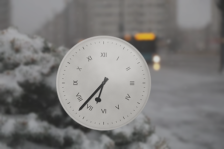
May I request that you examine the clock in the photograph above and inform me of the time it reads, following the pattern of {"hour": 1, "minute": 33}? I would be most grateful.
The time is {"hour": 6, "minute": 37}
